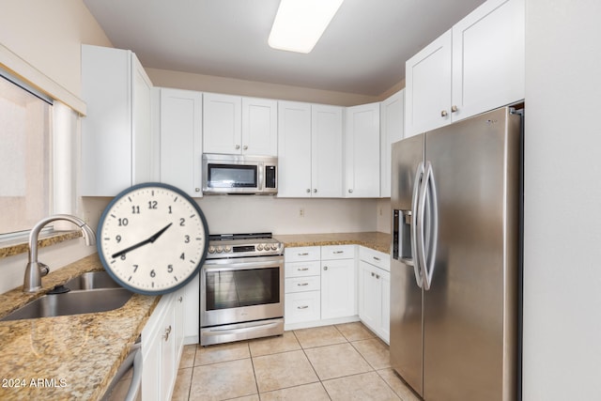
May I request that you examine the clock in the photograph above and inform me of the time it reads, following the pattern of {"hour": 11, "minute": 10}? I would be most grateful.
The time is {"hour": 1, "minute": 41}
